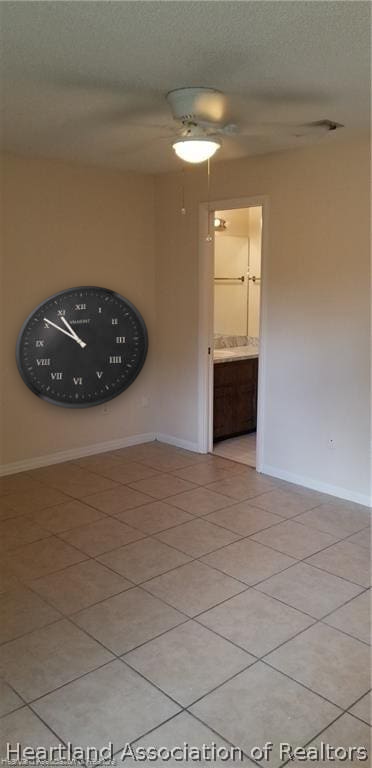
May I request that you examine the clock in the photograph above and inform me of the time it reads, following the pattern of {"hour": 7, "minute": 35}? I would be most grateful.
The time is {"hour": 10, "minute": 51}
